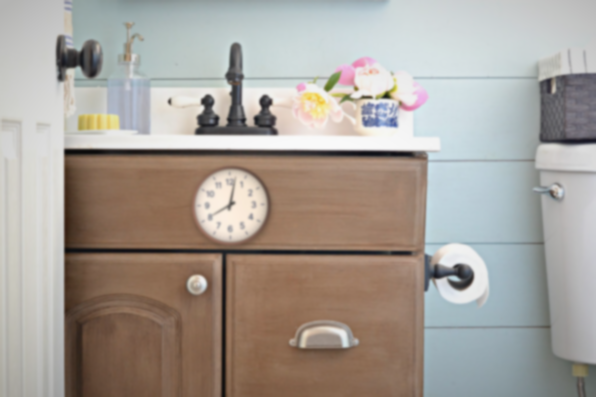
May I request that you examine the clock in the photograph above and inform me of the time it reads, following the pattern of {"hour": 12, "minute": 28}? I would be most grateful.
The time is {"hour": 8, "minute": 2}
